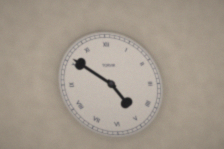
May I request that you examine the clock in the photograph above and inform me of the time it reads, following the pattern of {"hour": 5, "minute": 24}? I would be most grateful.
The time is {"hour": 4, "minute": 51}
